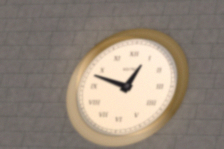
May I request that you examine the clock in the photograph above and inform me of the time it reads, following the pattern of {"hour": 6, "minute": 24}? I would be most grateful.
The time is {"hour": 12, "minute": 48}
